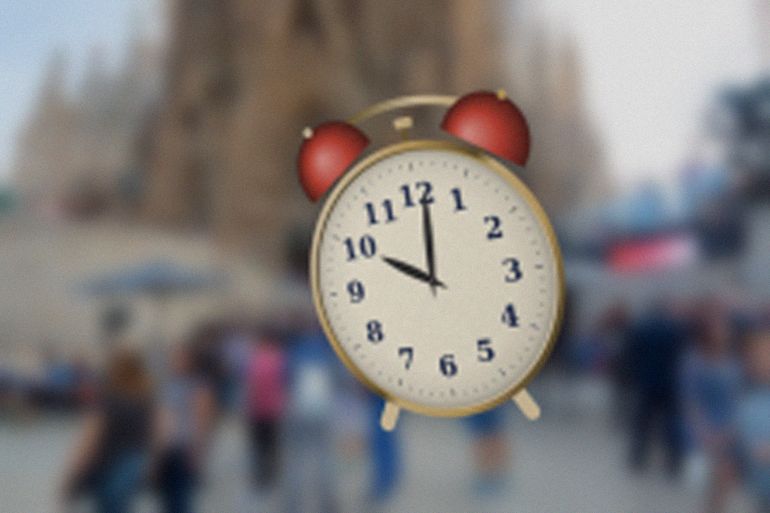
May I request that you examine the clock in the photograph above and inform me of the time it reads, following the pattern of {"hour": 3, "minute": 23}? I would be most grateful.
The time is {"hour": 10, "minute": 1}
